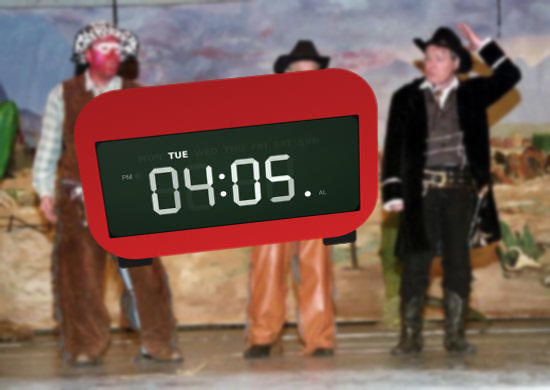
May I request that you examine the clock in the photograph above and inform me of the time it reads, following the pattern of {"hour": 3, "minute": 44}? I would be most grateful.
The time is {"hour": 4, "minute": 5}
